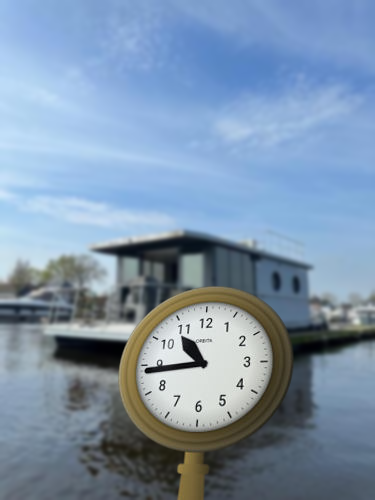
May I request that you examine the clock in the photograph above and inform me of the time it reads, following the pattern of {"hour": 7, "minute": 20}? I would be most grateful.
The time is {"hour": 10, "minute": 44}
